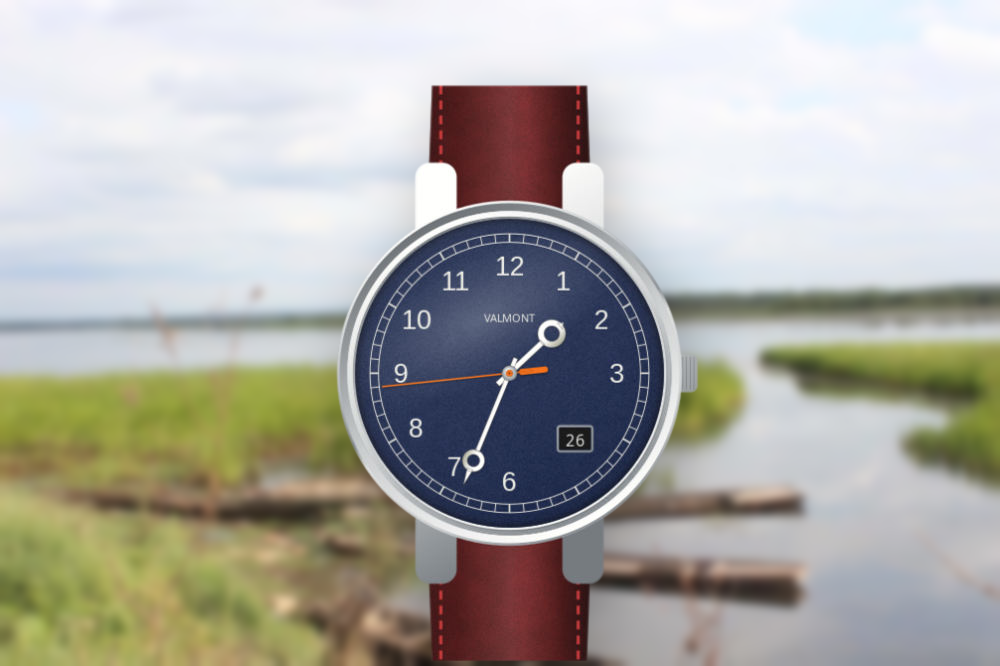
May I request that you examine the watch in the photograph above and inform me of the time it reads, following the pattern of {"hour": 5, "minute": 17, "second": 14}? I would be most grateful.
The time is {"hour": 1, "minute": 33, "second": 44}
